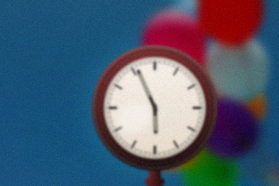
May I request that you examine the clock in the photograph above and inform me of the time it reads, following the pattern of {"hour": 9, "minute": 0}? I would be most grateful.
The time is {"hour": 5, "minute": 56}
